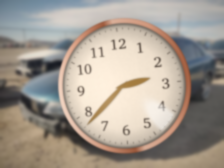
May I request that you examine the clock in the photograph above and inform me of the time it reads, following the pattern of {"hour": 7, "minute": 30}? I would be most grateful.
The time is {"hour": 2, "minute": 38}
